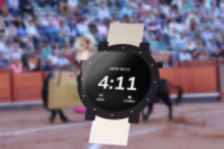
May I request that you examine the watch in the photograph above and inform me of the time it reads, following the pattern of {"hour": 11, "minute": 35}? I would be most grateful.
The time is {"hour": 4, "minute": 11}
